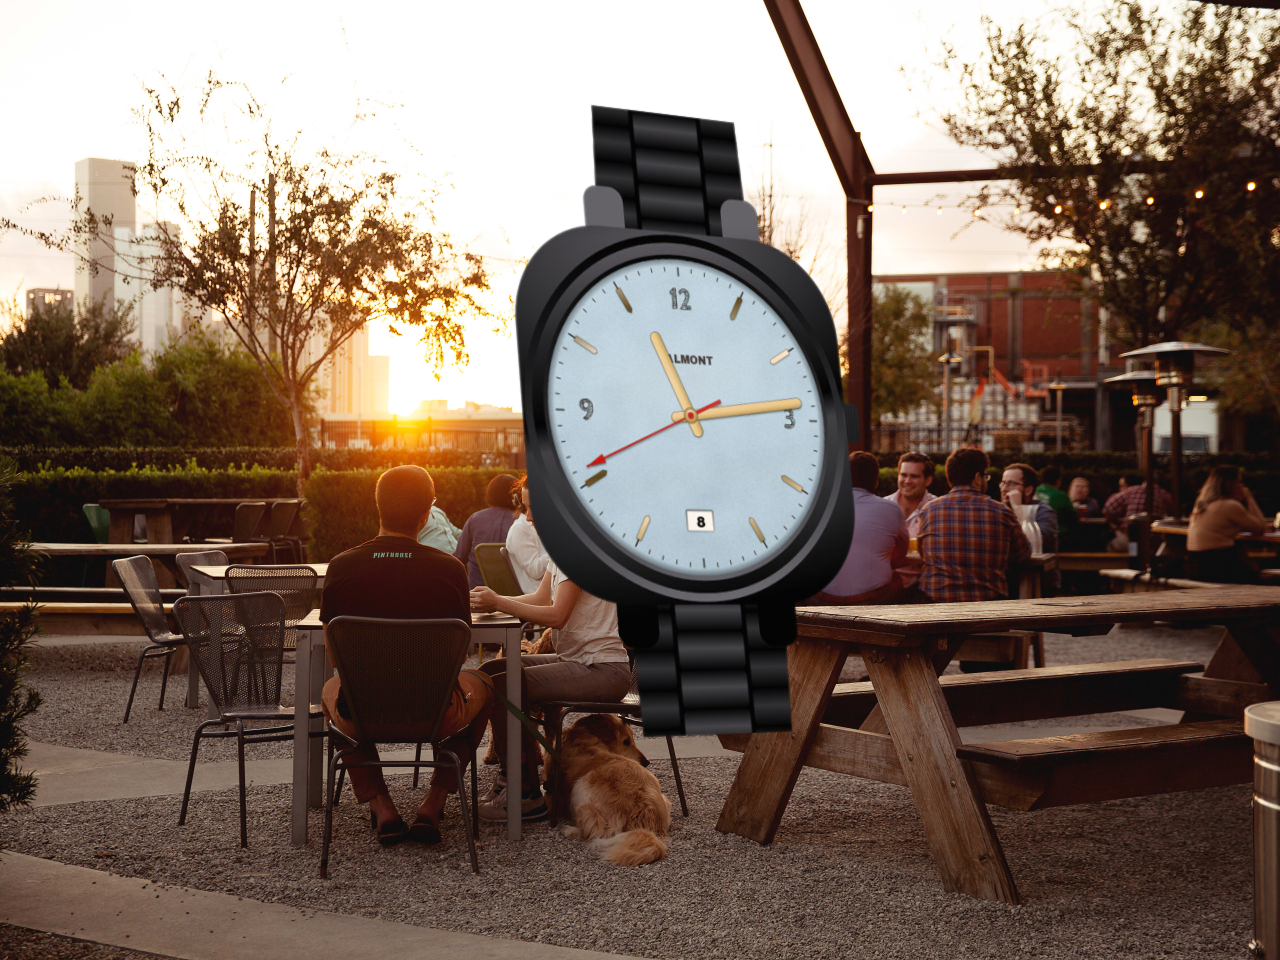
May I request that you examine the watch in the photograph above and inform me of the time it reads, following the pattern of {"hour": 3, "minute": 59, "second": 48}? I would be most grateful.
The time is {"hour": 11, "minute": 13, "second": 41}
